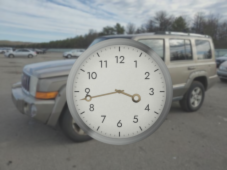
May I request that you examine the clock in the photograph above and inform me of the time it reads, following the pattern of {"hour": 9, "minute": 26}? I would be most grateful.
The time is {"hour": 3, "minute": 43}
